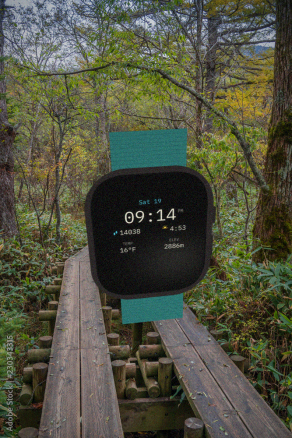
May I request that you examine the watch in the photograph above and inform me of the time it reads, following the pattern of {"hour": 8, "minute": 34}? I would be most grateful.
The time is {"hour": 9, "minute": 14}
